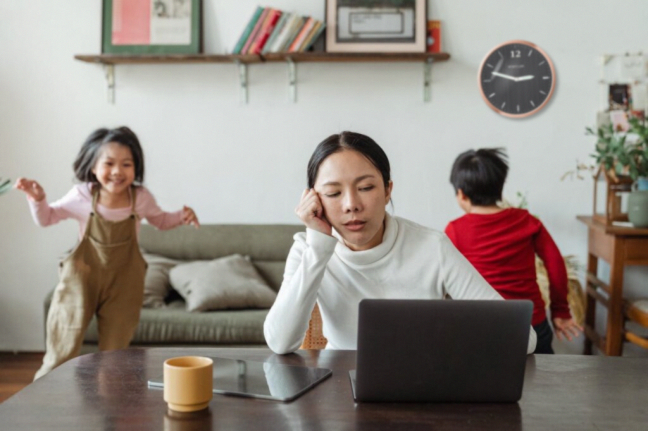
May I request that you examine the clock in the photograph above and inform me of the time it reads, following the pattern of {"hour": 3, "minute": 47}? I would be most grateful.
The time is {"hour": 2, "minute": 48}
